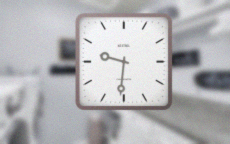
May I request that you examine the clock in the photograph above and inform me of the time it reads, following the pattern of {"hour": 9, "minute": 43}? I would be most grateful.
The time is {"hour": 9, "minute": 31}
